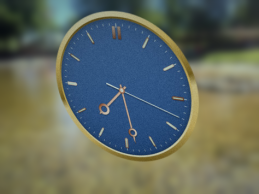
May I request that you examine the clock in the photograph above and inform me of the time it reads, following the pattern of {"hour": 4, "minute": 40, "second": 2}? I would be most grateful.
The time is {"hour": 7, "minute": 28, "second": 18}
